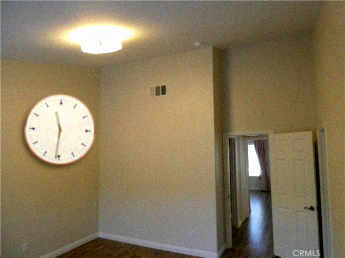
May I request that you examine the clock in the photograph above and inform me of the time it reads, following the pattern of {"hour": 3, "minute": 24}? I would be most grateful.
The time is {"hour": 11, "minute": 31}
